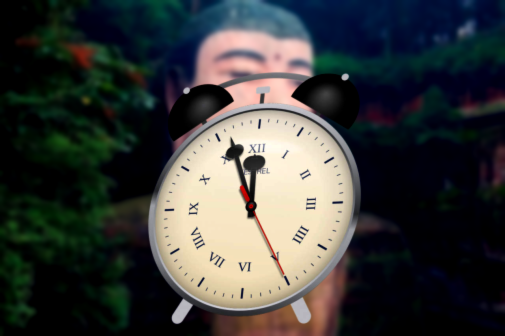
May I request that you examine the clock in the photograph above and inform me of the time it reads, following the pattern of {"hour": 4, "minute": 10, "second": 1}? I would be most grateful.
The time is {"hour": 11, "minute": 56, "second": 25}
